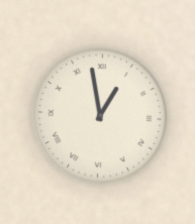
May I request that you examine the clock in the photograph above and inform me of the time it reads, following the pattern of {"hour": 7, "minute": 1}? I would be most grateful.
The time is {"hour": 12, "minute": 58}
